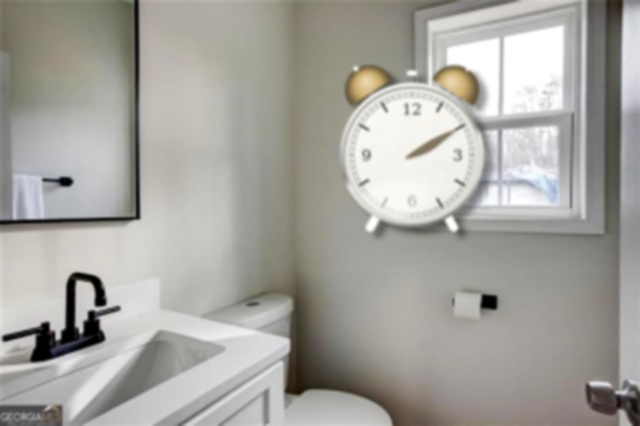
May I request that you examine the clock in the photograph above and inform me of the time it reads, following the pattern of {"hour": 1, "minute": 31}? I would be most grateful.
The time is {"hour": 2, "minute": 10}
